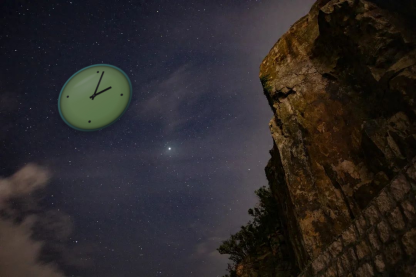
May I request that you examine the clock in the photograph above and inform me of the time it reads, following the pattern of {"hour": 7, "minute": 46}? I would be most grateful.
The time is {"hour": 2, "minute": 2}
